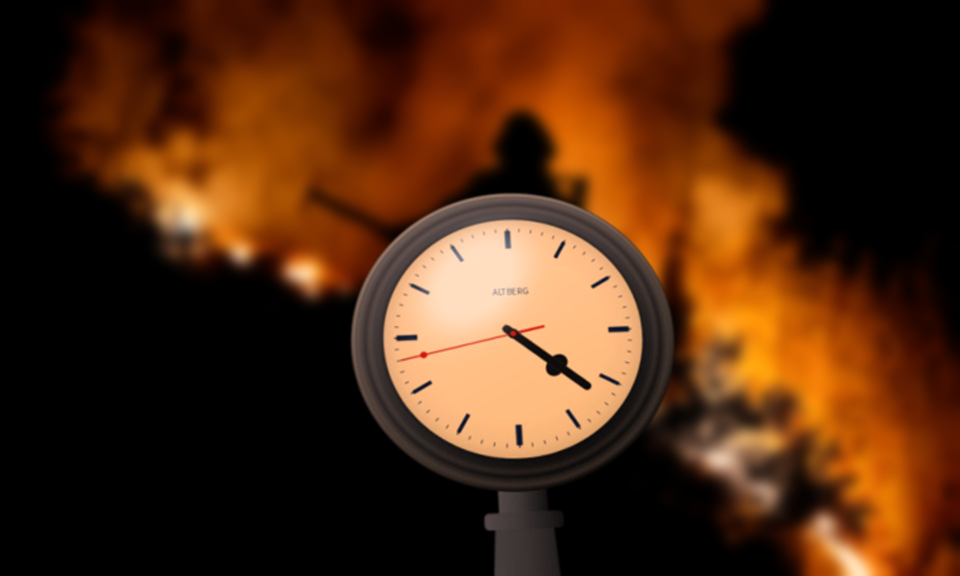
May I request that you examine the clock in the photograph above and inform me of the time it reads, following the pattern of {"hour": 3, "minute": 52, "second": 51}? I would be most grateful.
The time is {"hour": 4, "minute": 21, "second": 43}
